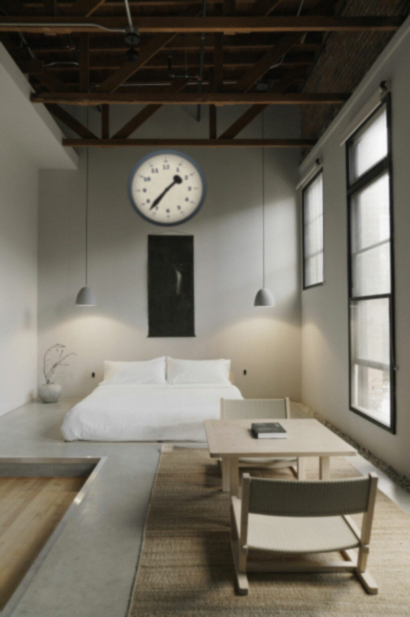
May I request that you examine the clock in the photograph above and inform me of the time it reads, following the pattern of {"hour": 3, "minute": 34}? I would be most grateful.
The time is {"hour": 1, "minute": 37}
